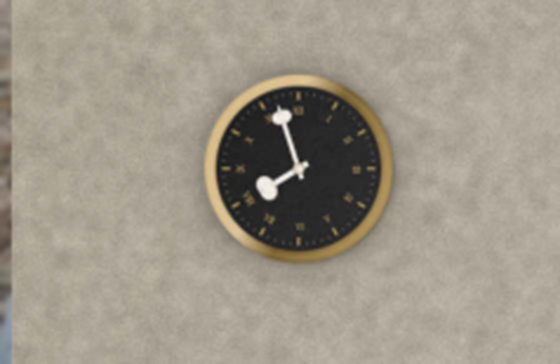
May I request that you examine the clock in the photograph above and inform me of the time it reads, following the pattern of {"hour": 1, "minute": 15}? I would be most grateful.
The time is {"hour": 7, "minute": 57}
